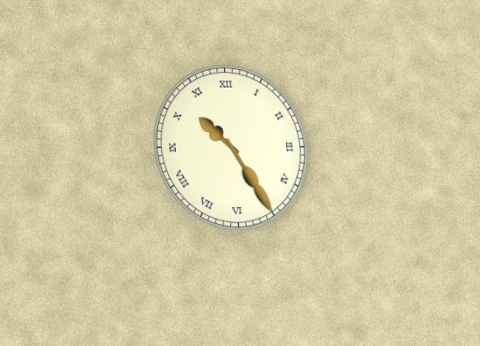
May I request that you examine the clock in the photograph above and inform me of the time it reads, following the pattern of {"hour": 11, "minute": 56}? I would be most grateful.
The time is {"hour": 10, "minute": 25}
